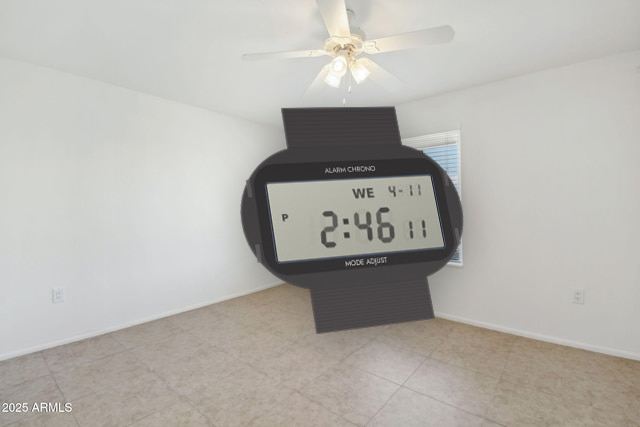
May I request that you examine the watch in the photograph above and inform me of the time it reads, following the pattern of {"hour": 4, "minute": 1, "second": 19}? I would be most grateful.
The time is {"hour": 2, "minute": 46, "second": 11}
